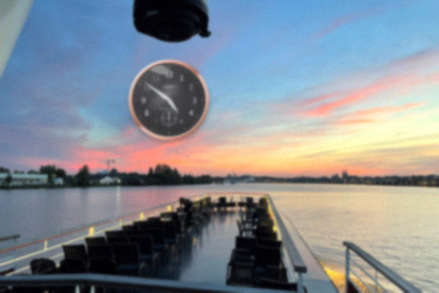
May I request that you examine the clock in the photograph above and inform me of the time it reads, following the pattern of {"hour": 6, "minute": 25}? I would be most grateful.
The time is {"hour": 4, "minute": 51}
